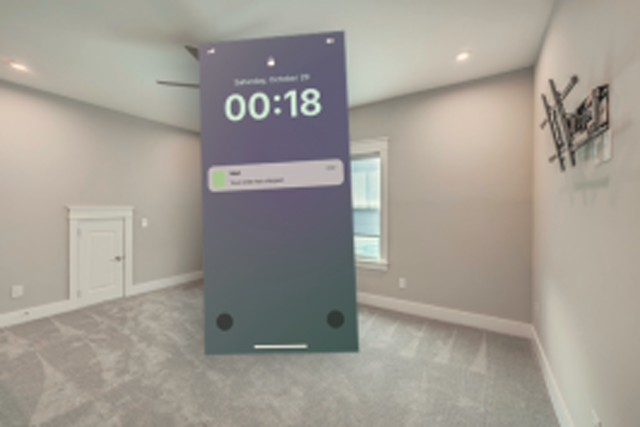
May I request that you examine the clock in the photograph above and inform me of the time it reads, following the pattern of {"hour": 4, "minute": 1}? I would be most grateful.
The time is {"hour": 0, "minute": 18}
